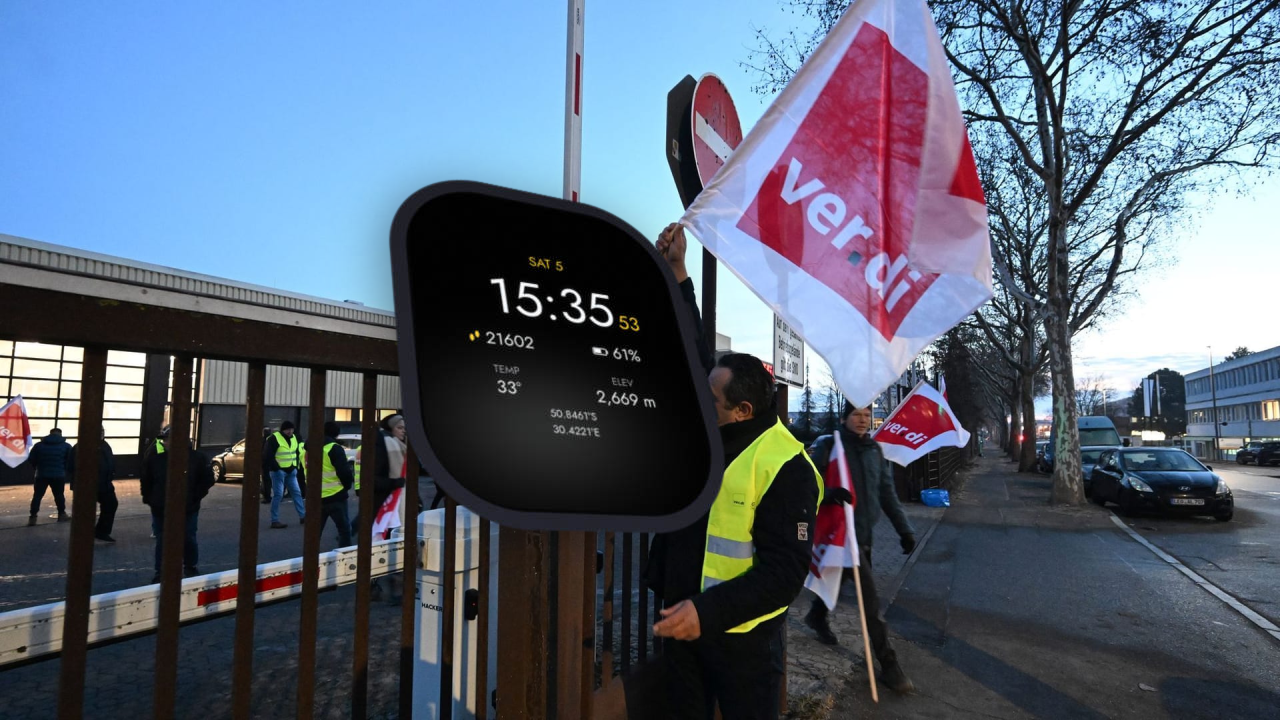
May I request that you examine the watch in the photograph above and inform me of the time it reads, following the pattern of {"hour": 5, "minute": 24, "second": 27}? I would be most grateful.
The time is {"hour": 15, "minute": 35, "second": 53}
